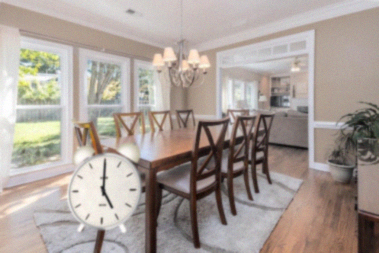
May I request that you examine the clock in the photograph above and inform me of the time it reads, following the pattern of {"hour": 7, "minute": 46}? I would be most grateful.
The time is {"hour": 5, "minute": 0}
